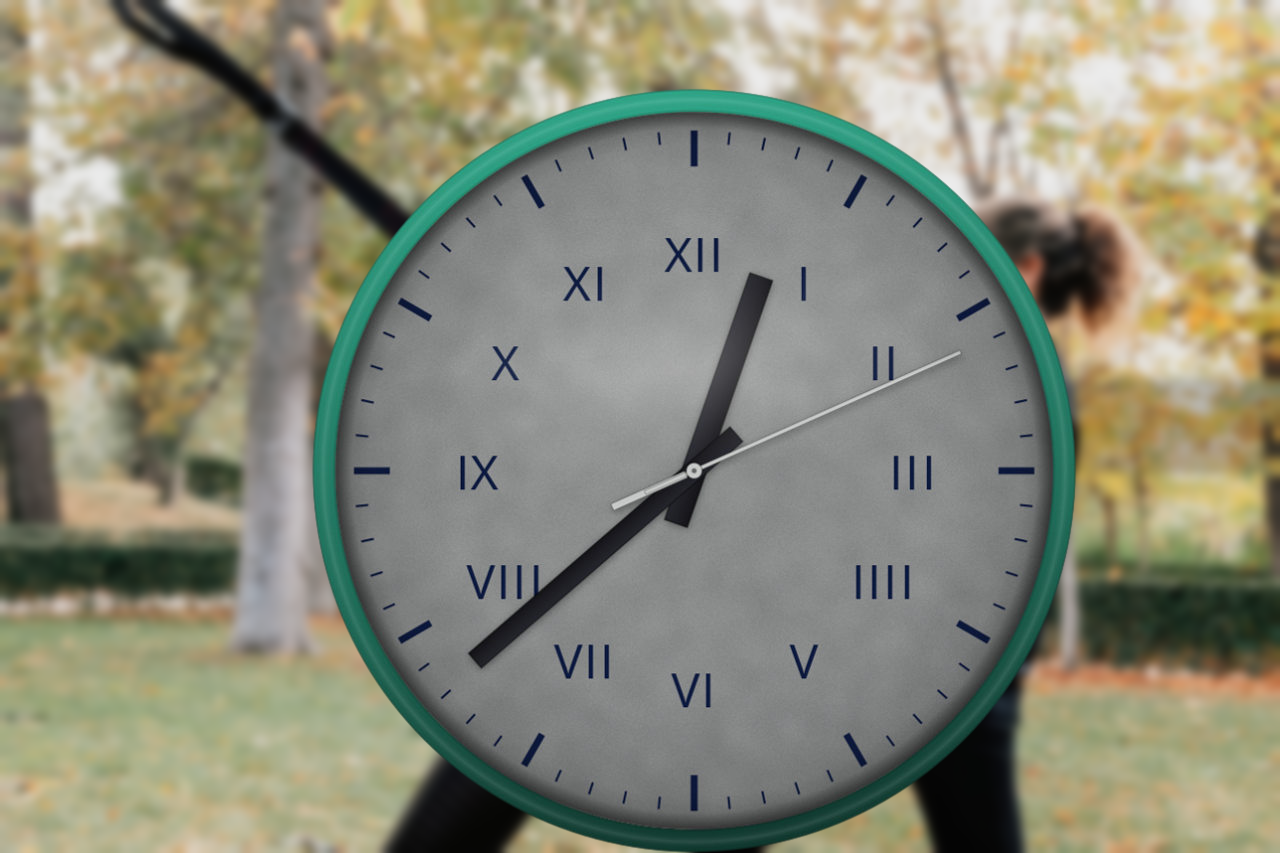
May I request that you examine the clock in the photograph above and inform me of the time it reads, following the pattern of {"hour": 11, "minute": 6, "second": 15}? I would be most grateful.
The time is {"hour": 12, "minute": 38, "second": 11}
